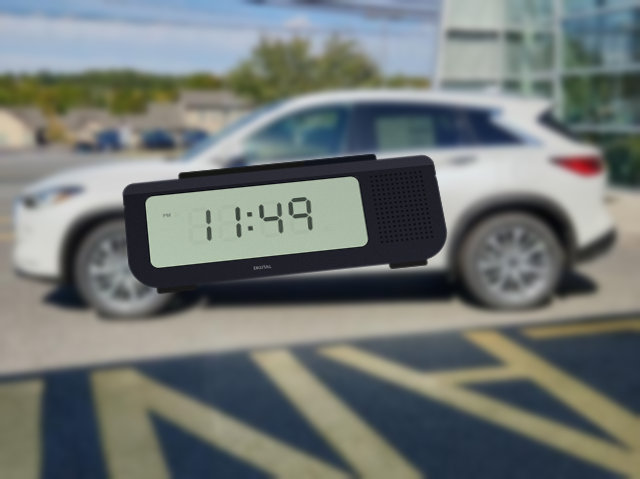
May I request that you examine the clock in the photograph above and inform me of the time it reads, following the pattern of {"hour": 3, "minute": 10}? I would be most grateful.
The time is {"hour": 11, "minute": 49}
